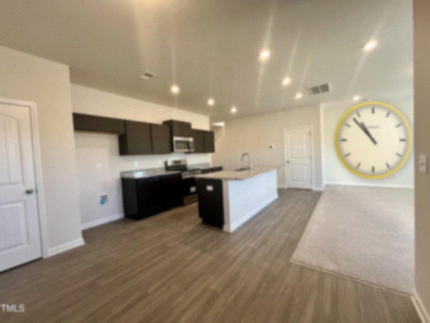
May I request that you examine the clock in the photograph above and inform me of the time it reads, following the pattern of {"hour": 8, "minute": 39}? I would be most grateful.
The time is {"hour": 10, "minute": 53}
